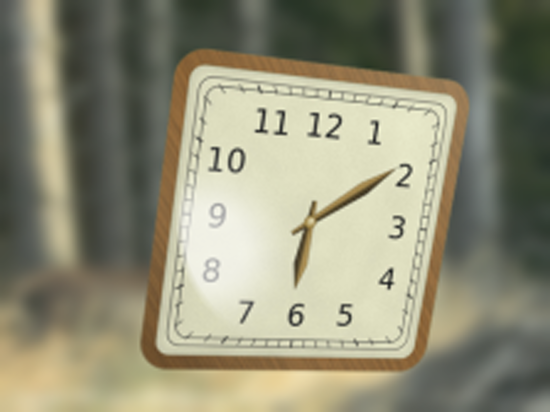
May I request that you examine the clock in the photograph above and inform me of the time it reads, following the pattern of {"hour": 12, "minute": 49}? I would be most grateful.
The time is {"hour": 6, "minute": 9}
